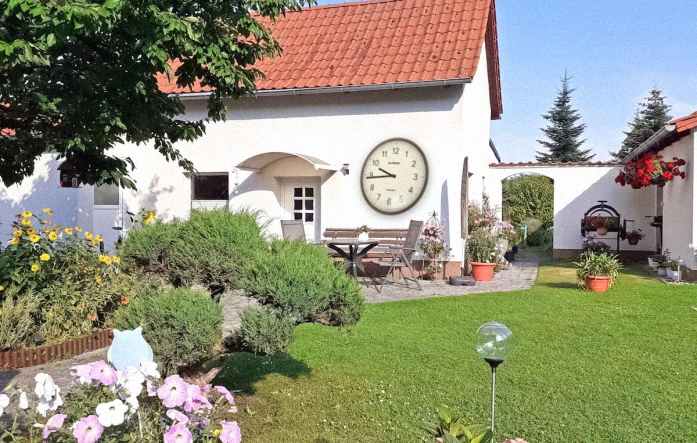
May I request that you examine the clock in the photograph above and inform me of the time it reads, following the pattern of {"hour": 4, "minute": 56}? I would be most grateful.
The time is {"hour": 9, "minute": 44}
